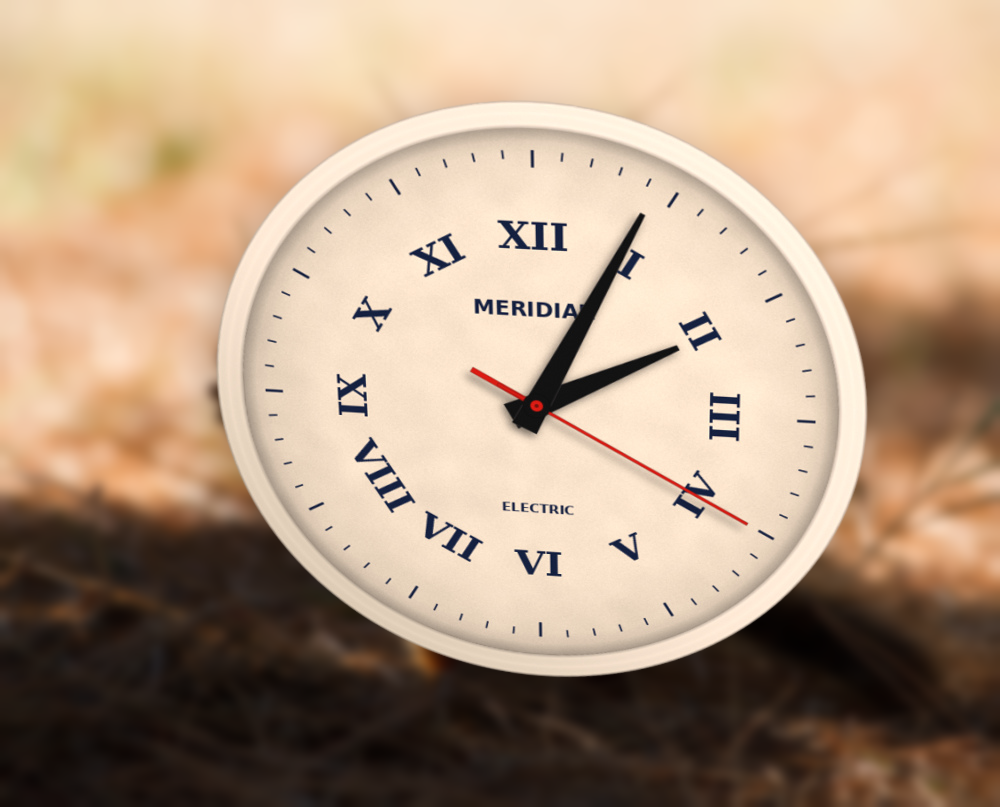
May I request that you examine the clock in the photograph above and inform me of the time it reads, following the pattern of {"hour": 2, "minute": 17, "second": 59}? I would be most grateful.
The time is {"hour": 2, "minute": 4, "second": 20}
